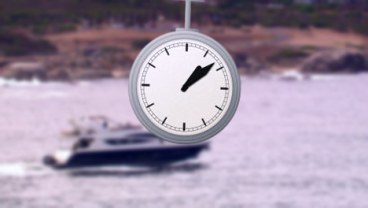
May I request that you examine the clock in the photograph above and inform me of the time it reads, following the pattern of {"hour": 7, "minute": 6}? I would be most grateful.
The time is {"hour": 1, "minute": 8}
